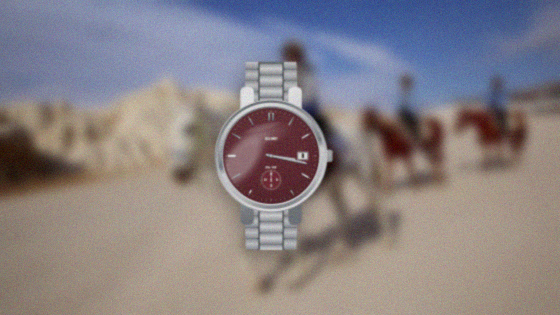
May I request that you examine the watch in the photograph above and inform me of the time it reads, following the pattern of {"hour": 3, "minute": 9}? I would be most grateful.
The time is {"hour": 3, "minute": 17}
